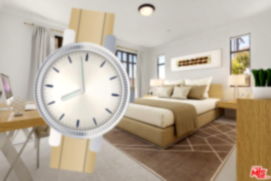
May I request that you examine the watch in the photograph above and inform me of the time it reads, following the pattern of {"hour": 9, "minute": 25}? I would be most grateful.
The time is {"hour": 7, "minute": 58}
